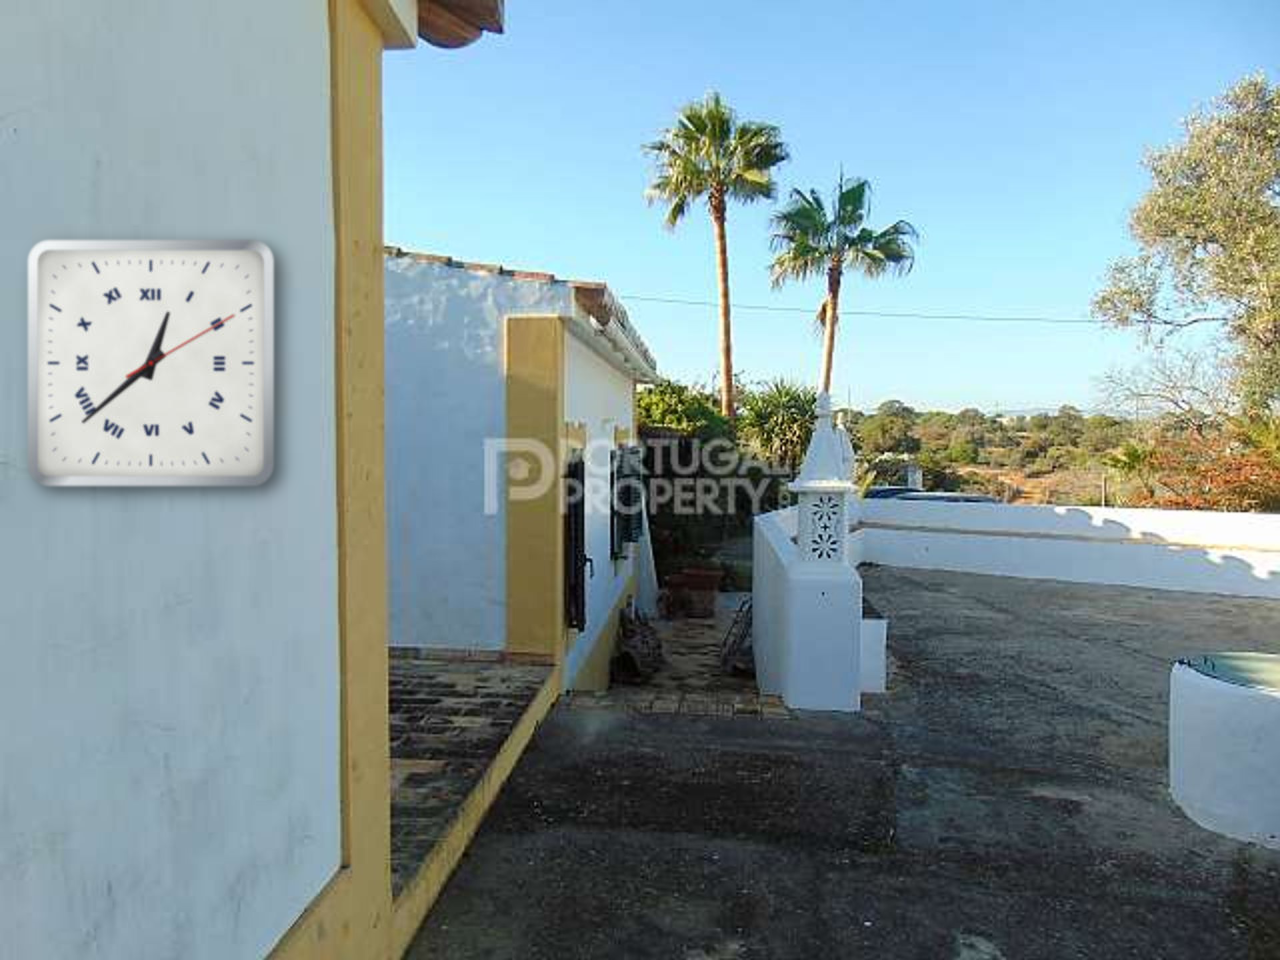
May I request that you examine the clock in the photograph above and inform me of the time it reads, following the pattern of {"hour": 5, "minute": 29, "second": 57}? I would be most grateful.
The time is {"hour": 12, "minute": 38, "second": 10}
